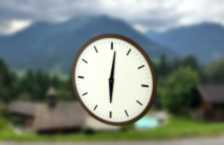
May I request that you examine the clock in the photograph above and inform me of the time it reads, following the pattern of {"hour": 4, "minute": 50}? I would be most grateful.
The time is {"hour": 6, "minute": 1}
